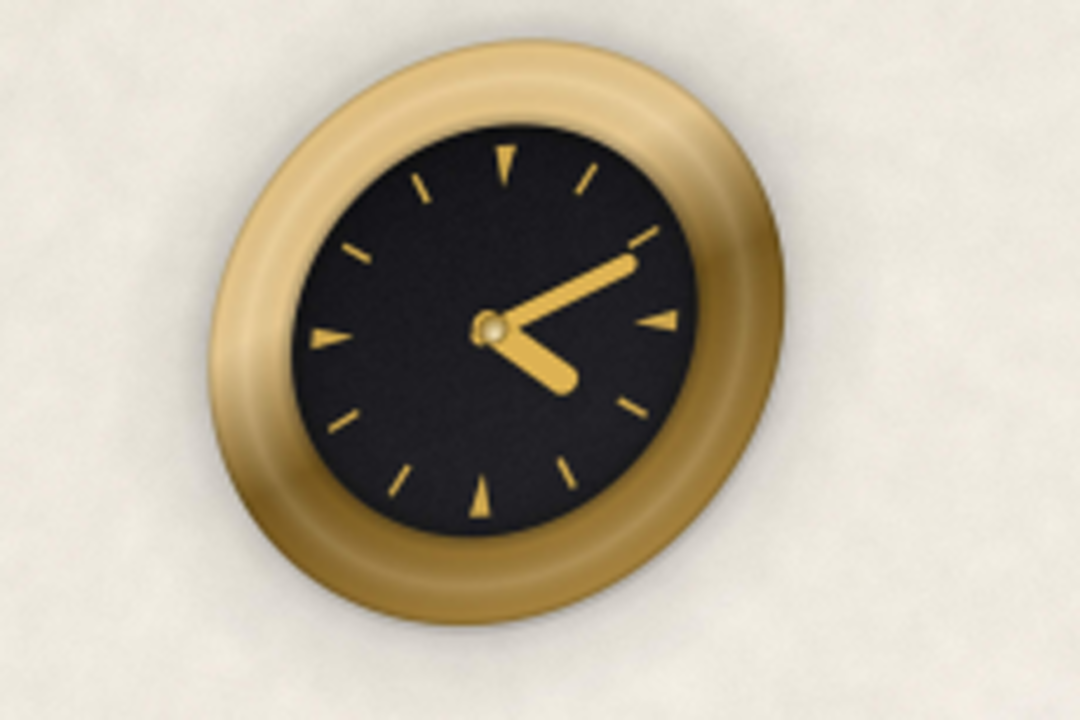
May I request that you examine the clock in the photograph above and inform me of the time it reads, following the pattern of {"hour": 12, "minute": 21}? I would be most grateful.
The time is {"hour": 4, "minute": 11}
